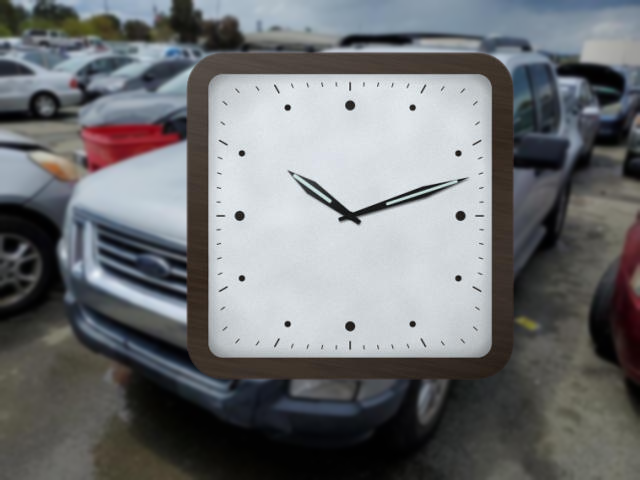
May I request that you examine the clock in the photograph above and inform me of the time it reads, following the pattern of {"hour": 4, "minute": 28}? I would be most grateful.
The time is {"hour": 10, "minute": 12}
